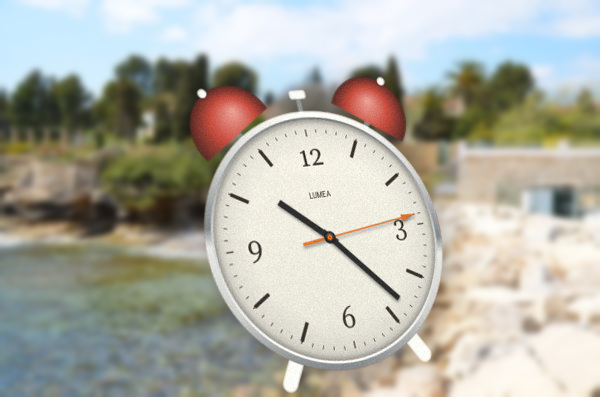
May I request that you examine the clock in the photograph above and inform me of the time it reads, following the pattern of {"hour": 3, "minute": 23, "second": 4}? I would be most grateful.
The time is {"hour": 10, "minute": 23, "second": 14}
